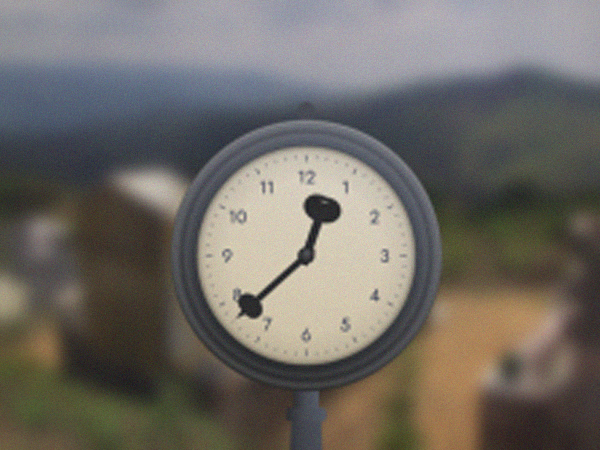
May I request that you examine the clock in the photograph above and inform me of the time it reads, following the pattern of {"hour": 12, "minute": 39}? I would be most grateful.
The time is {"hour": 12, "minute": 38}
